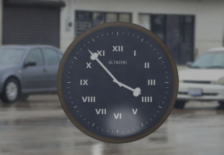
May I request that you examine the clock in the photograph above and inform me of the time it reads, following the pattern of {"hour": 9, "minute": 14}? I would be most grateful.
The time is {"hour": 3, "minute": 53}
